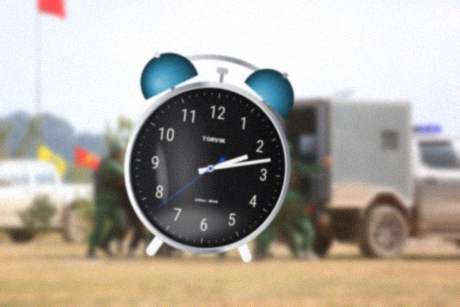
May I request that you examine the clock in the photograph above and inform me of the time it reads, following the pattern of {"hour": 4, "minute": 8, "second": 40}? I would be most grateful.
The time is {"hour": 2, "minute": 12, "second": 38}
